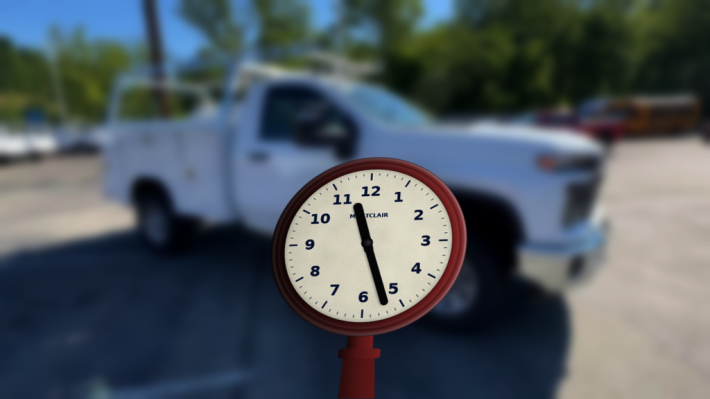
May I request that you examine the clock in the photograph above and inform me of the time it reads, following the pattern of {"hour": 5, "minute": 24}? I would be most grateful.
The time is {"hour": 11, "minute": 27}
